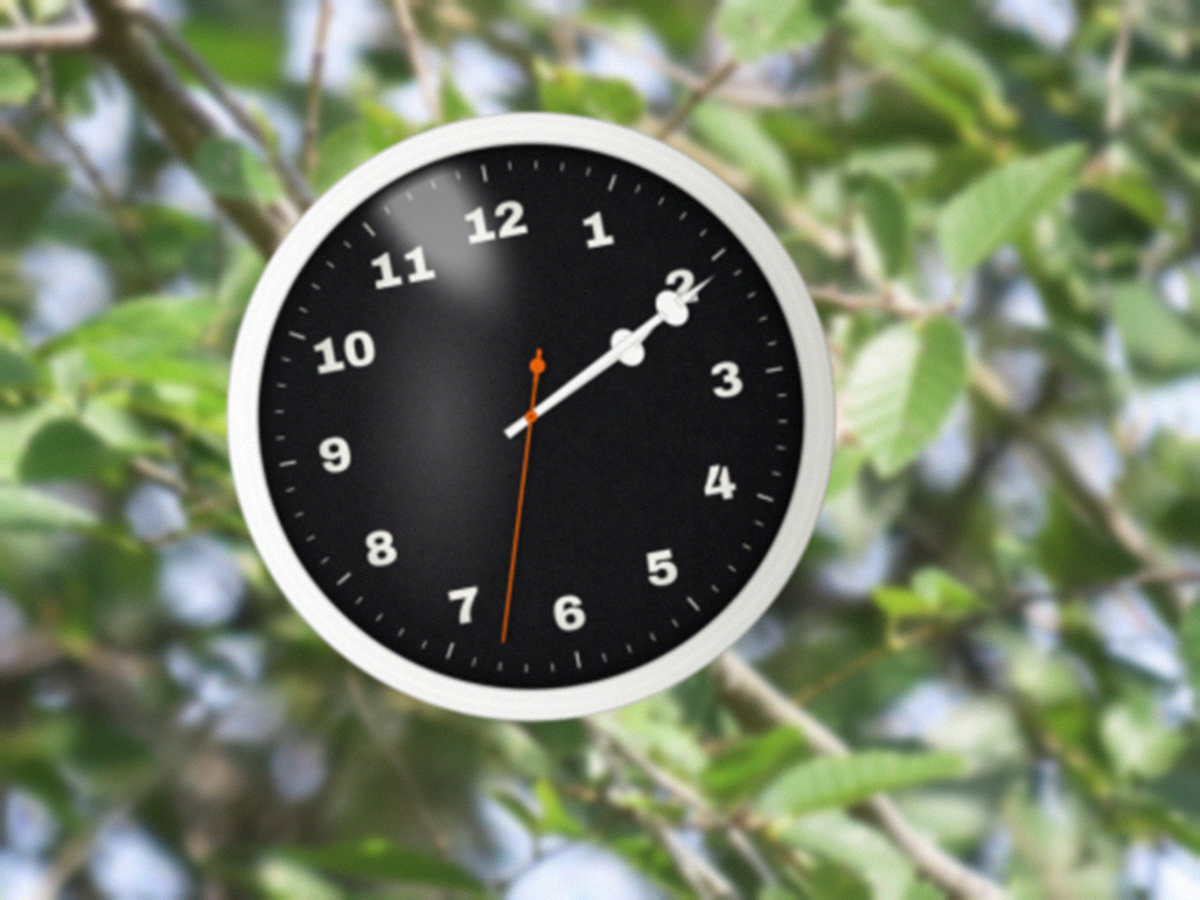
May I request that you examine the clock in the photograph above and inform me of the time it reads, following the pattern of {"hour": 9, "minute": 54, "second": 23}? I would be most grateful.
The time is {"hour": 2, "minute": 10, "second": 33}
